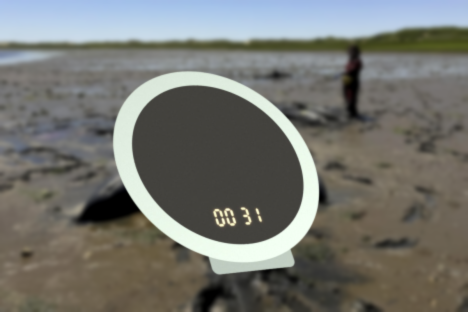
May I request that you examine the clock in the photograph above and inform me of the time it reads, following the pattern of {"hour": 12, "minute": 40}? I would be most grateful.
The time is {"hour": 0, "minute": 31}
